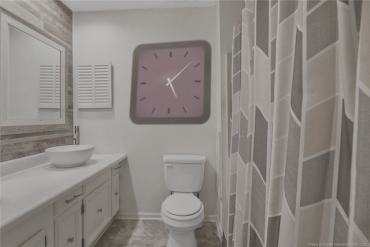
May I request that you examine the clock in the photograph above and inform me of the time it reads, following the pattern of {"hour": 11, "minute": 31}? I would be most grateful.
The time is {"hour": 5, "minute": 8}
